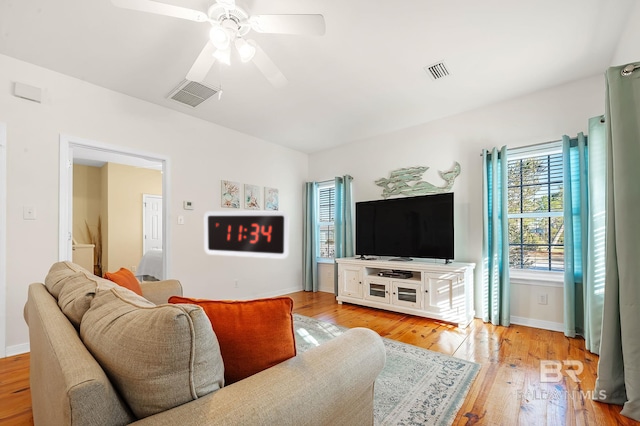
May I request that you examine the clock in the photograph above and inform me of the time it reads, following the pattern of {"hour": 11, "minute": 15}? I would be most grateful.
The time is {"hour": 11, "minute": 34}
